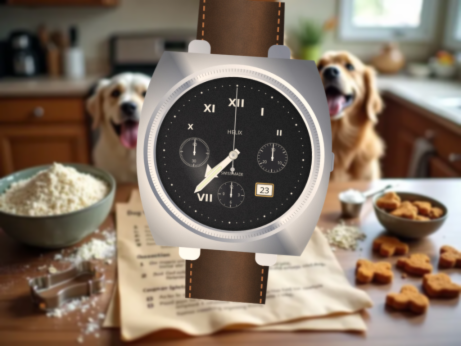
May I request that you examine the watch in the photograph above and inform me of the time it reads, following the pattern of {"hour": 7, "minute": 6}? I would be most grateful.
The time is {"hour": 7, "minute": 37}
